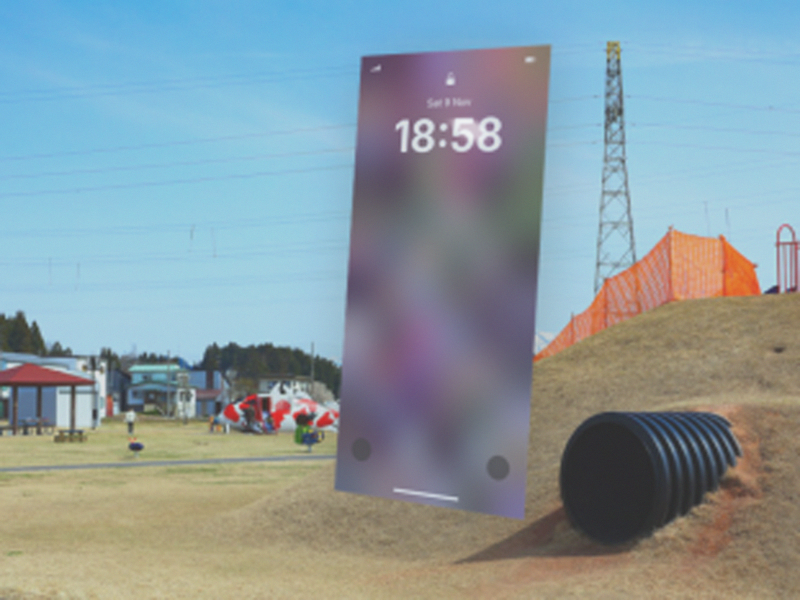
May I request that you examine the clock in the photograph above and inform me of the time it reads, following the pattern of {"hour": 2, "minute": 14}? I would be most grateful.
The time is {"hour": 18, "minute": 58}
